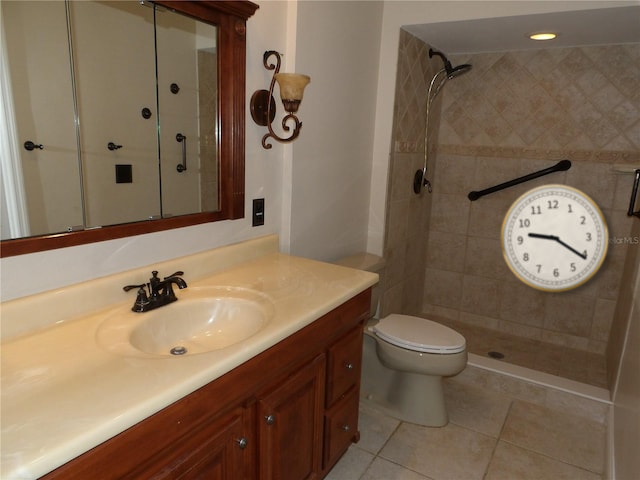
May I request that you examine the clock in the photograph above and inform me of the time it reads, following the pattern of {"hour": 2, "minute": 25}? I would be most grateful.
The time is {"hour": 9, "minute": 21}
